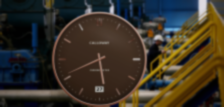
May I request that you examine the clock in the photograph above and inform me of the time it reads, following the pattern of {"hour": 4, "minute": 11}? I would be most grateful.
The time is {"hour": 5, "minute": 41}
